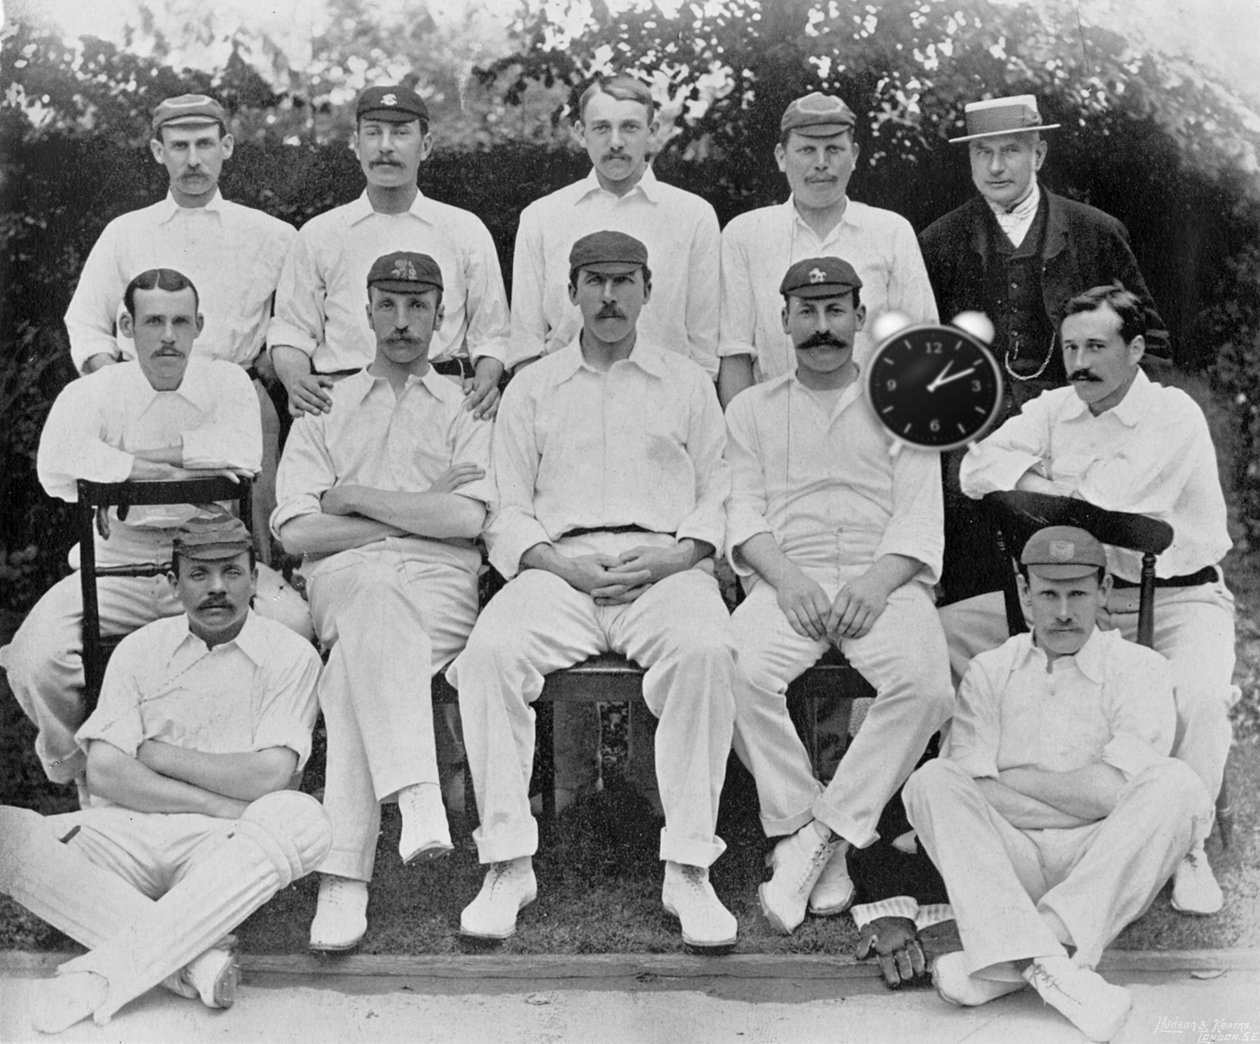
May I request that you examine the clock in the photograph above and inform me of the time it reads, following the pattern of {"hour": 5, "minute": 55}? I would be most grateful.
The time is {"hour": 1, "minute": 11}
